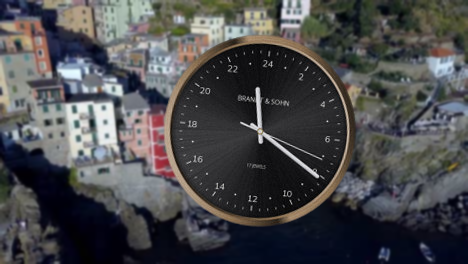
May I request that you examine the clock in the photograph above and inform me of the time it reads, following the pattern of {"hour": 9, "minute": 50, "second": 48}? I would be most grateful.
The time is {"hour": 23, "minute": 20, "second": 18}
